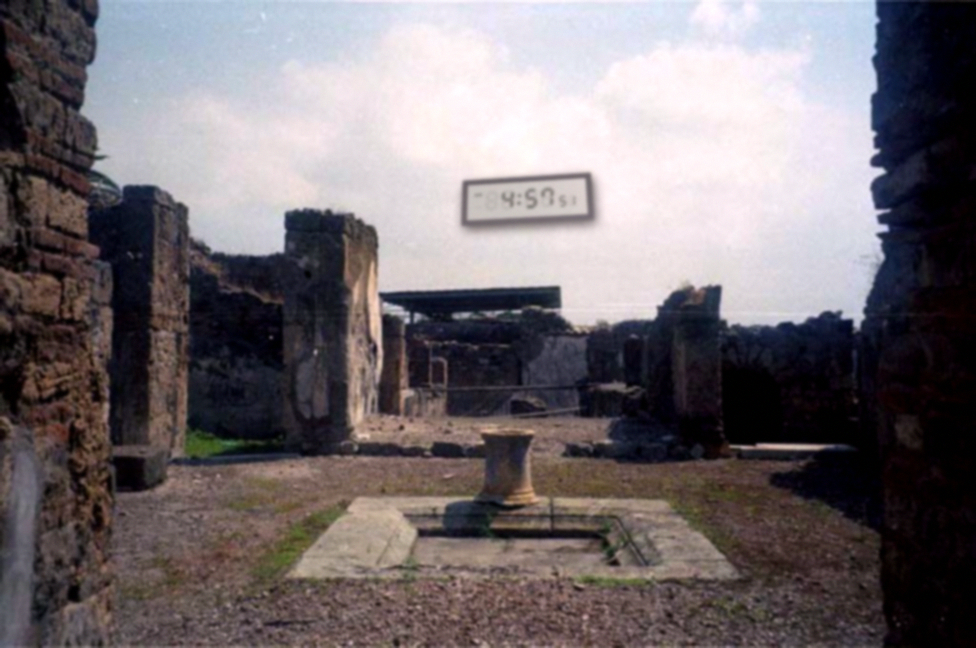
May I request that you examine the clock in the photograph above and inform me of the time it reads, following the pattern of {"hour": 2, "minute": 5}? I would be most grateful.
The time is {"hour": 4, "minute": 57}
